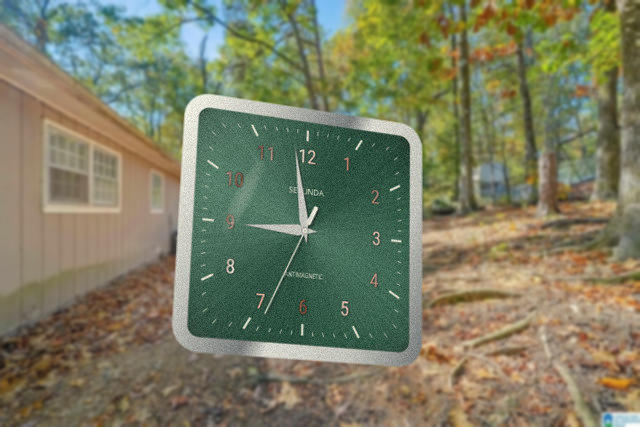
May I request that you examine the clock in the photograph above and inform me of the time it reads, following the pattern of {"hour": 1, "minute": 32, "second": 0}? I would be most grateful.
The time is {"hour": 8, "minute": 58, "second": 34}
